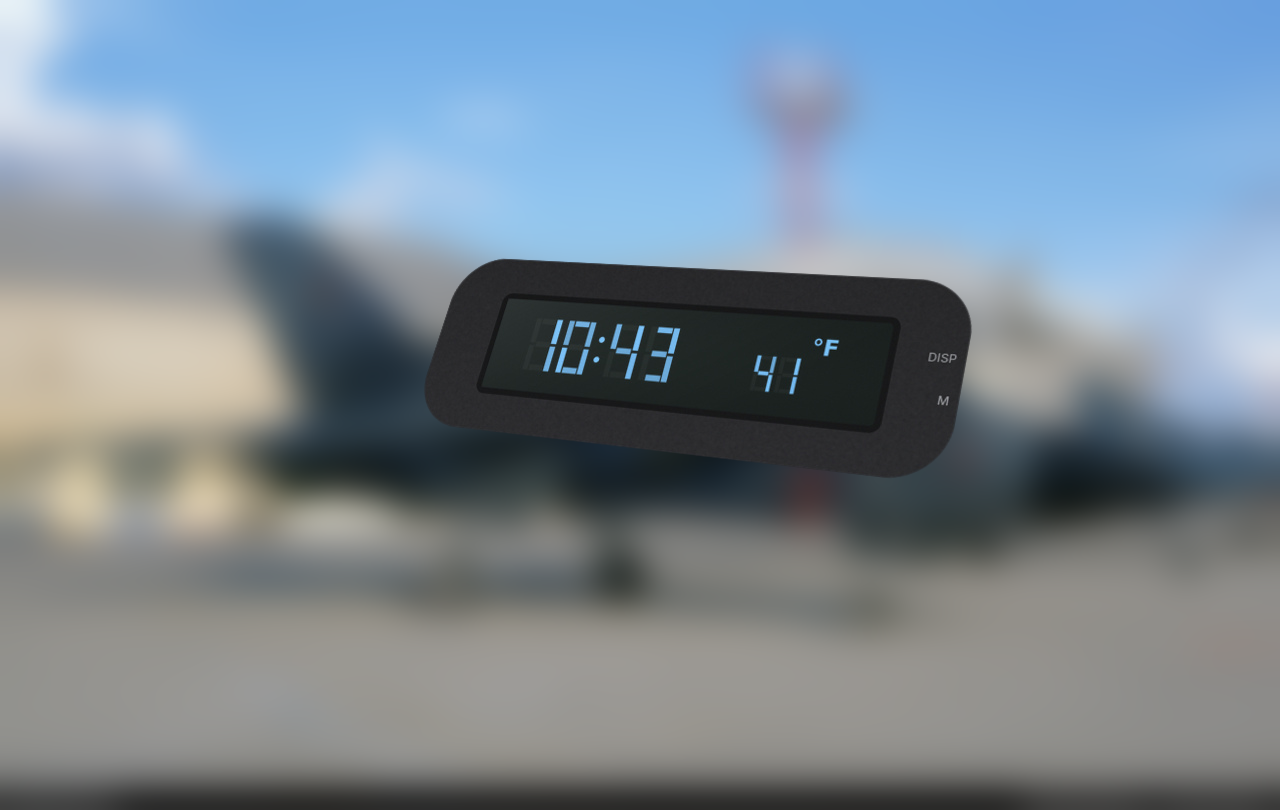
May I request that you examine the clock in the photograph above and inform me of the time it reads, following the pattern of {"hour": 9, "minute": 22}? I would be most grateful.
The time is {"hour": 10, "minute": 43}
